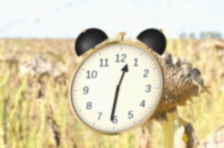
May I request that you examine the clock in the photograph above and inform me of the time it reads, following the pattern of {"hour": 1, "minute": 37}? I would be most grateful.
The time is {"hour": 12, "minute": 31}
